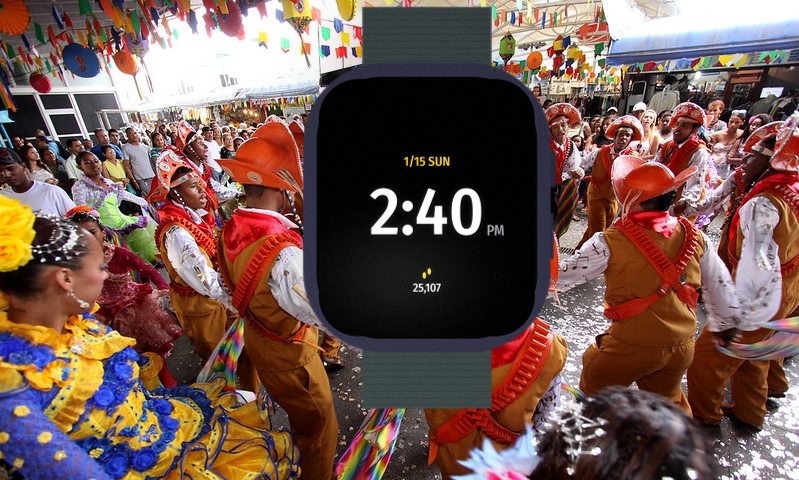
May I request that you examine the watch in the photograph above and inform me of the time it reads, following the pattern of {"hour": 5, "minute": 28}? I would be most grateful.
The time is {"hour": 2, "minute": 40}
